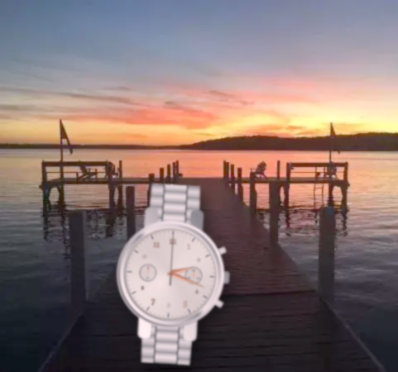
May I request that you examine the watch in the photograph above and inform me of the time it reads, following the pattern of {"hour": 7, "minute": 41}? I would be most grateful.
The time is {"hour": 2, "minute": 18}
